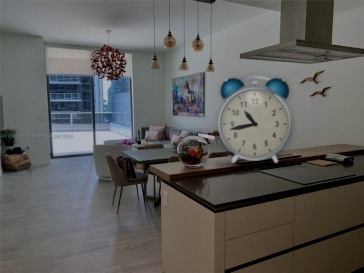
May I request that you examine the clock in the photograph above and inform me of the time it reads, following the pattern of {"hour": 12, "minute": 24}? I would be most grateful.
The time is {"hour": 10, "minute": 43}
